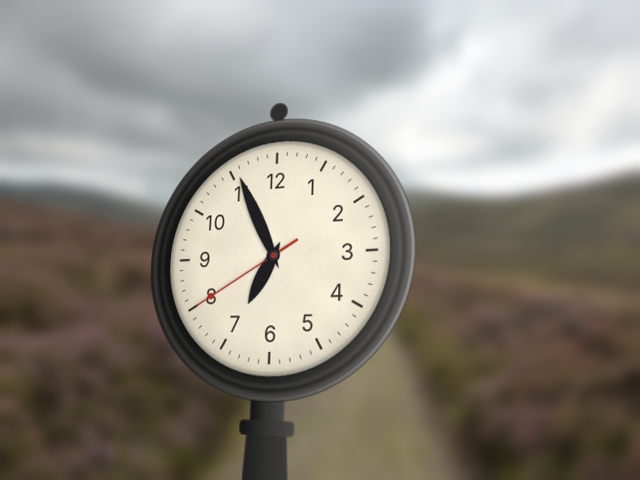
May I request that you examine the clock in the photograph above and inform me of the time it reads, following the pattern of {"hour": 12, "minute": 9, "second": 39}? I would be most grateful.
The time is {"hour": 6, "minute": 55, "second": 40}
